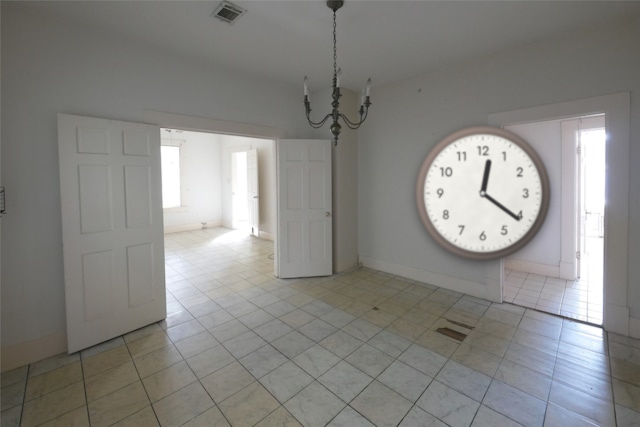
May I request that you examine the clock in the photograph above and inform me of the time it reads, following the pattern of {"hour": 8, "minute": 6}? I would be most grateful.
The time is {"hour": 12, "minute": 21}
